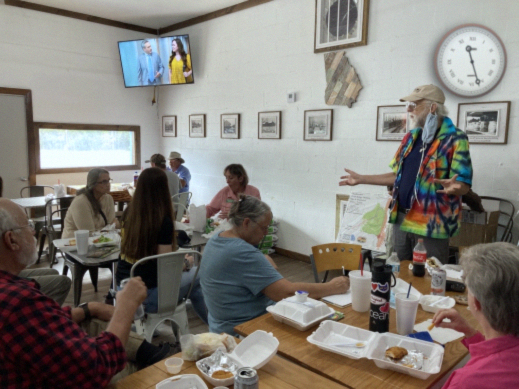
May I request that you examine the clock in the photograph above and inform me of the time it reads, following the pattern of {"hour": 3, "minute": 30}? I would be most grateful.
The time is {"hour": 11, "minute": 27}
